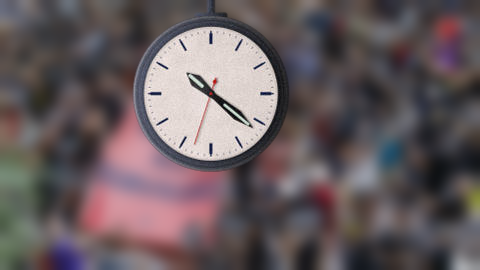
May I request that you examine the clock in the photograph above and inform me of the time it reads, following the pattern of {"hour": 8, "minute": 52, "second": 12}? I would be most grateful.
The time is {"hour": 10, "minute": 21, "second": 33}
